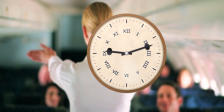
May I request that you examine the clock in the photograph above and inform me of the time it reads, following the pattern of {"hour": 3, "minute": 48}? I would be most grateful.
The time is {"hour": 9, "minute": 12}
